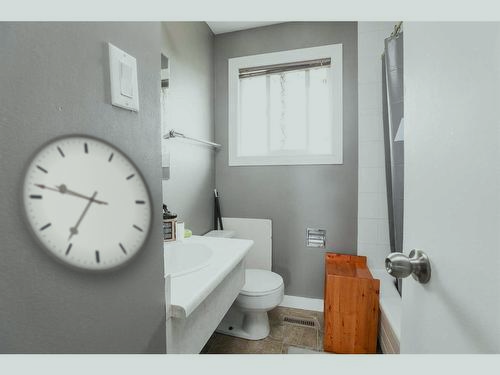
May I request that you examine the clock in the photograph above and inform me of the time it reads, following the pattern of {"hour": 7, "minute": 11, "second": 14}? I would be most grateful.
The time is {"hour": 9, "minute": 35, "second": 47}
